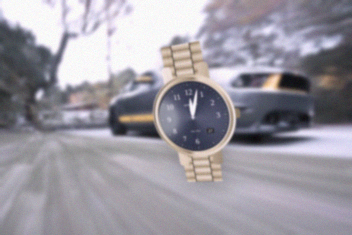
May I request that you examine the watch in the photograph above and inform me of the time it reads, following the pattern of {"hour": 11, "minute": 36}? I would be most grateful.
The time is {"hour": 12, "minute": 3}
